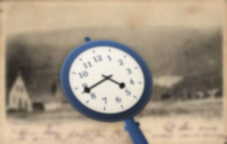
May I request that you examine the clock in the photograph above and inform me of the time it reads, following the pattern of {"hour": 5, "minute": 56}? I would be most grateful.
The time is {"hour": 4, "minute": 43}
